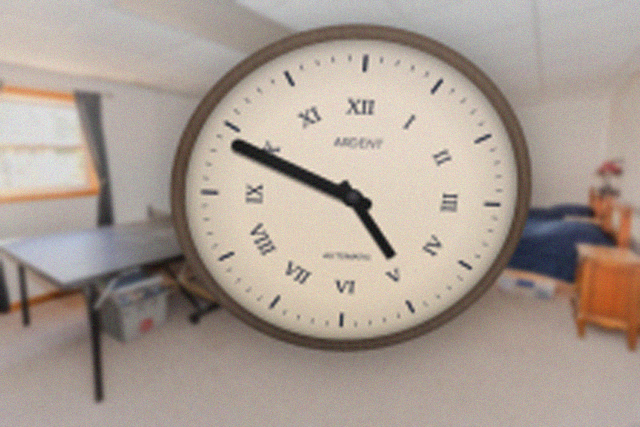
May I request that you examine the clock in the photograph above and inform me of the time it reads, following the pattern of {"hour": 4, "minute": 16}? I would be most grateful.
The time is {"hour": 4, "minute": 49}
